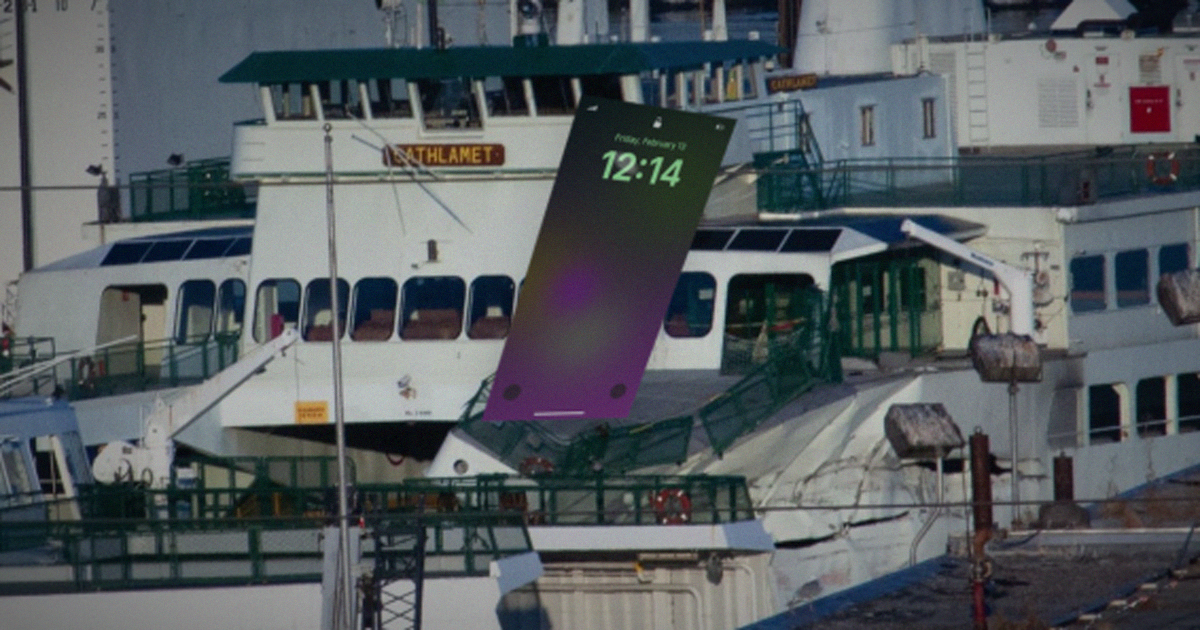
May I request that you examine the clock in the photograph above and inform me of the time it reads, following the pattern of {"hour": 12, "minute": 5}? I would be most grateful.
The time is {"hour": 12, "minute": 14}
